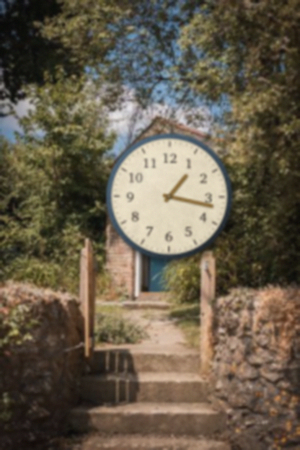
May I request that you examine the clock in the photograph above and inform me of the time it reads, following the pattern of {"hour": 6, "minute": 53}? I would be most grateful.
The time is {"hour": 1, "minute": 17}
